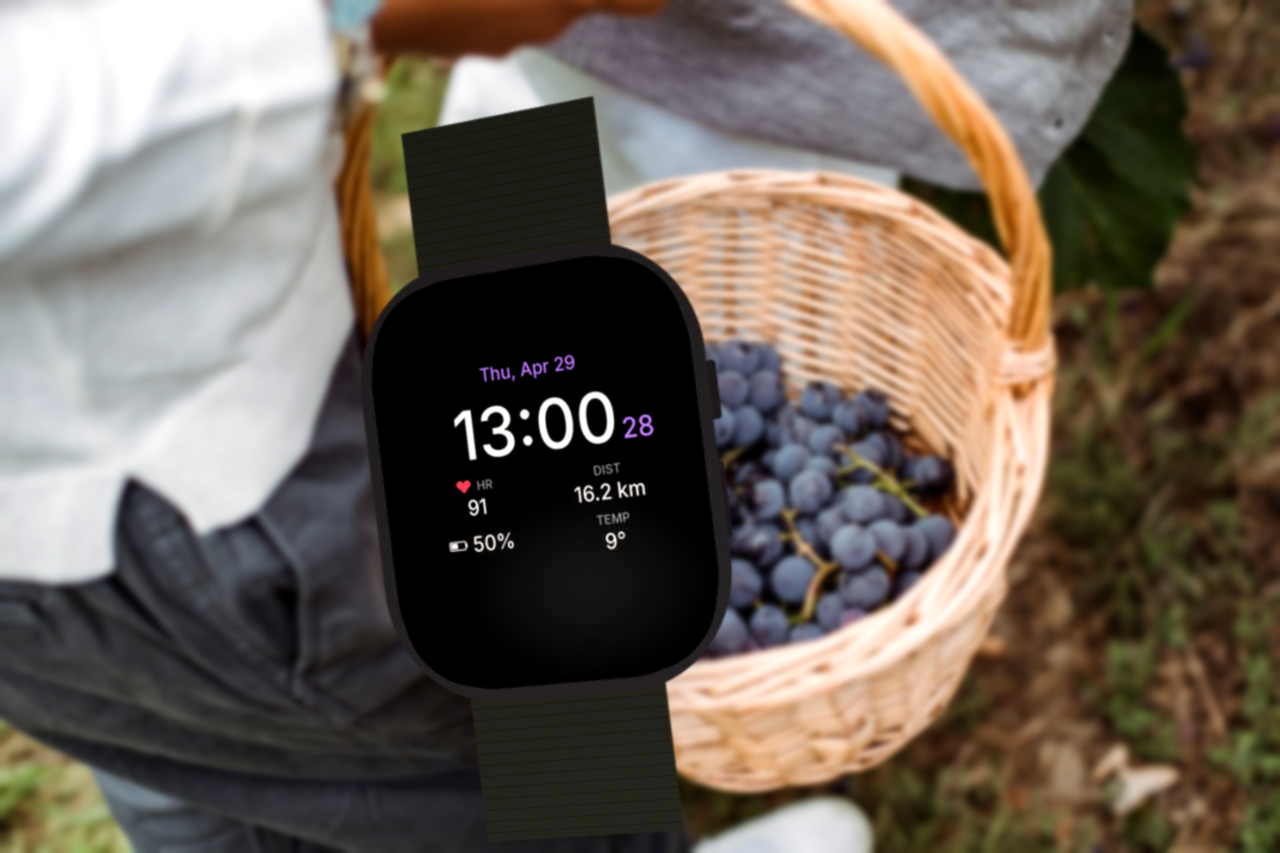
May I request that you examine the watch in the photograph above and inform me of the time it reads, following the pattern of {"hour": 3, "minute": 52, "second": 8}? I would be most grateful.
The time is {"hour": 13, "minute": 0, "second": 28}
